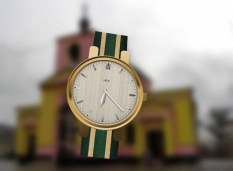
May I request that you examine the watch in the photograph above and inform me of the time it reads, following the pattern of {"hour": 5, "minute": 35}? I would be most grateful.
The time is {"hour": 6, "minute": 22}
